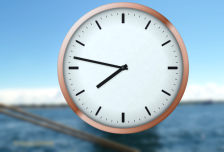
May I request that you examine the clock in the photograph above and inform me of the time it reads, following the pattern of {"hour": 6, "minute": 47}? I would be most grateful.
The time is {"hour": 7, "minute": 47}
